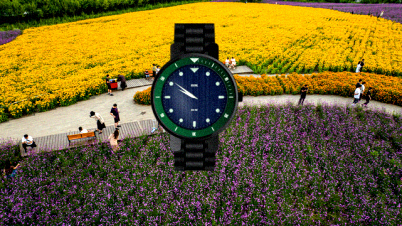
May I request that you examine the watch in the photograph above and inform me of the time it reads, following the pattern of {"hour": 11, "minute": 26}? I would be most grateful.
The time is {"hour": 9, "minute": 51}
